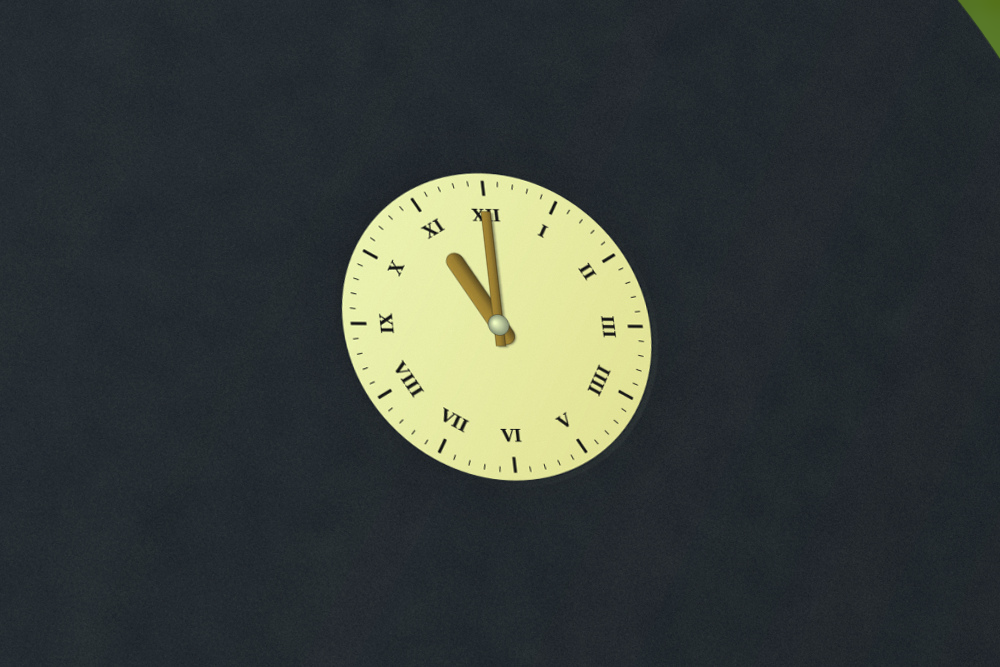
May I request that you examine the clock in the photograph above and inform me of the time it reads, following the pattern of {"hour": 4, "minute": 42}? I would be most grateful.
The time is {"hour": 11, "minute": 0}
